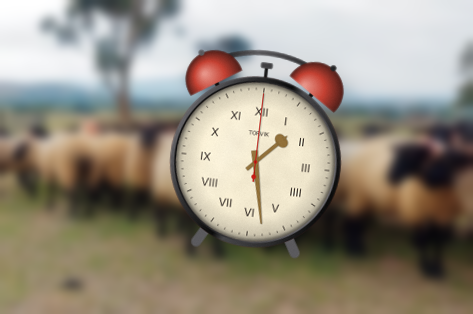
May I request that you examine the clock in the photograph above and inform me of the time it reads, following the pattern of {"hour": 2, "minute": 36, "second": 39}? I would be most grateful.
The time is {"hour": 1, "minute": 28, "second": 0}
